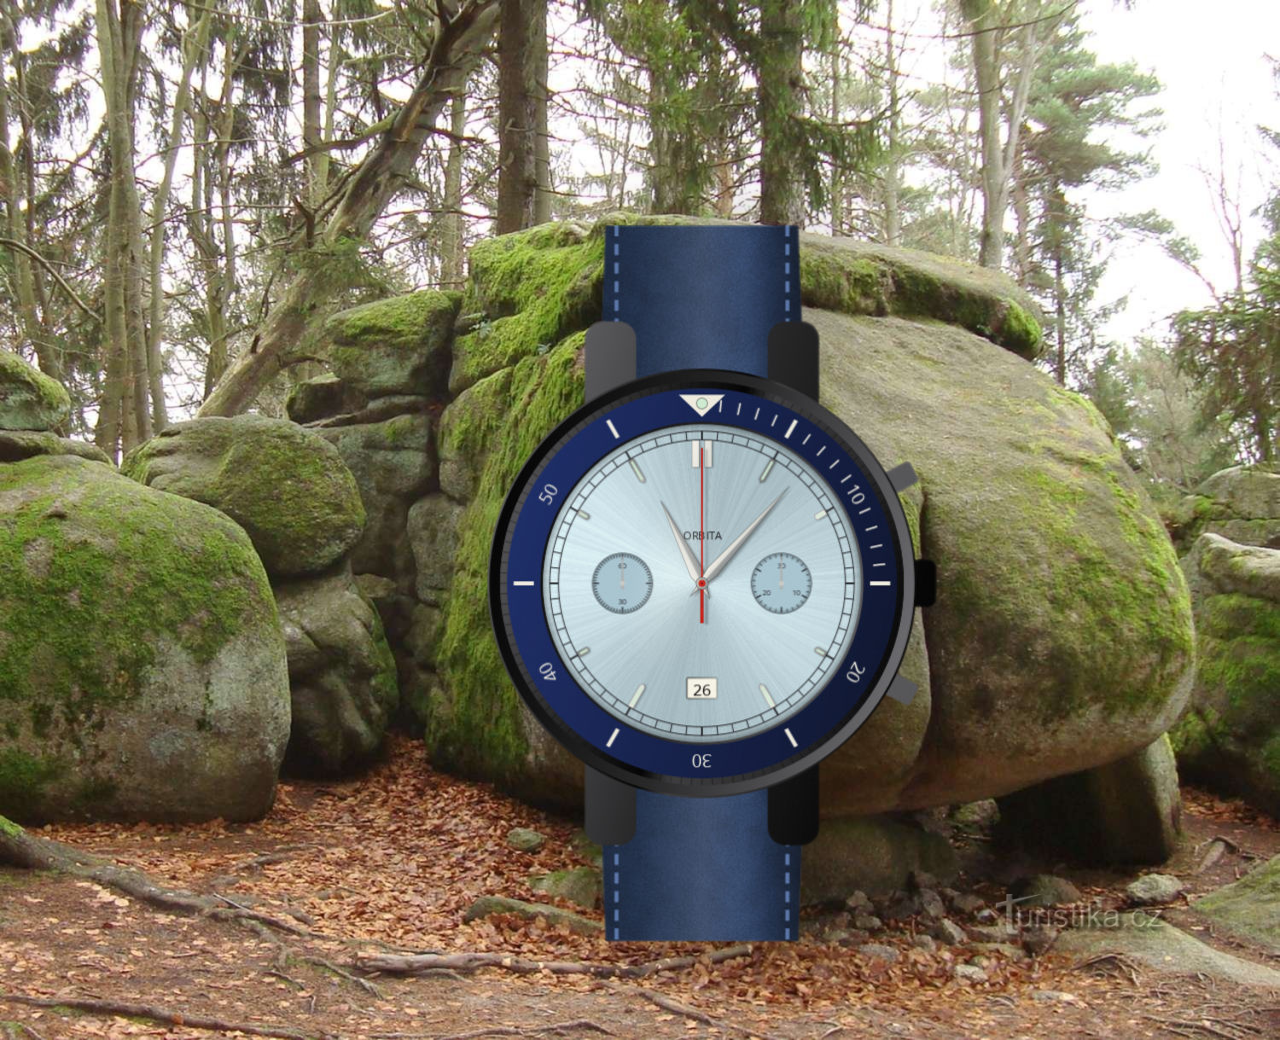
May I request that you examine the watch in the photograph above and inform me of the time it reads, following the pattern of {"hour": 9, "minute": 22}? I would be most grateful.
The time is {"hour": 11, "minute": 7}
